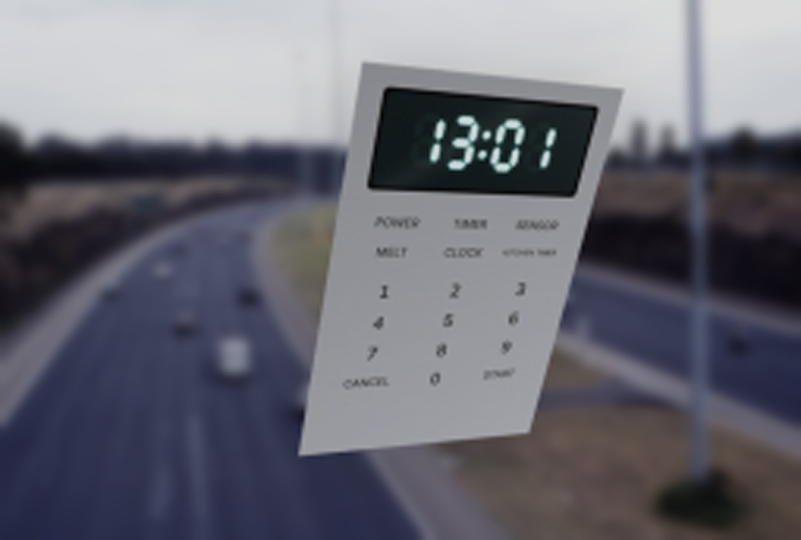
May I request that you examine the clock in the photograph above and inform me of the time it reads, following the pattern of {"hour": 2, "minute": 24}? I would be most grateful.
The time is {"hour": 13, "minute": 1}
